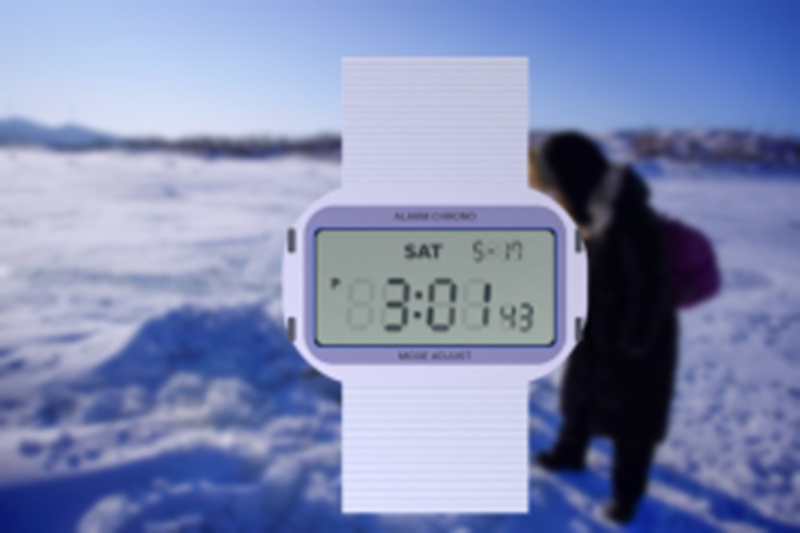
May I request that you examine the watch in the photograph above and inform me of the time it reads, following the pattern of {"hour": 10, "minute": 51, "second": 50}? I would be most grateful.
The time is {"hour": 3, "minute": 1, "second": 43}
